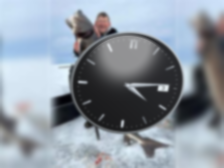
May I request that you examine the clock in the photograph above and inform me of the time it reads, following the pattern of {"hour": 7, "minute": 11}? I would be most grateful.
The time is {"hour": 4, "minute": 14}
